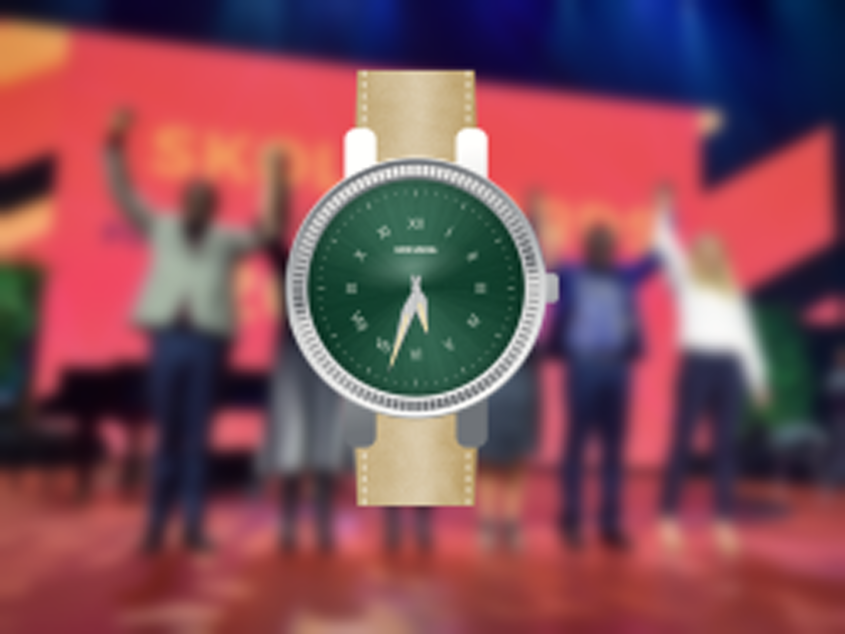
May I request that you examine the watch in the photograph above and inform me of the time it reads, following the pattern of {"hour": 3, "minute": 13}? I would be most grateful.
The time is {"hour": 5, "minute": 33}
